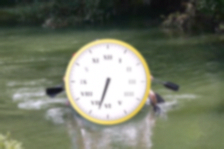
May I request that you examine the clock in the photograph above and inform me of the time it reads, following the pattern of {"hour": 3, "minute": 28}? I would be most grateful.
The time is {"hour": 6, "minute": 33}
